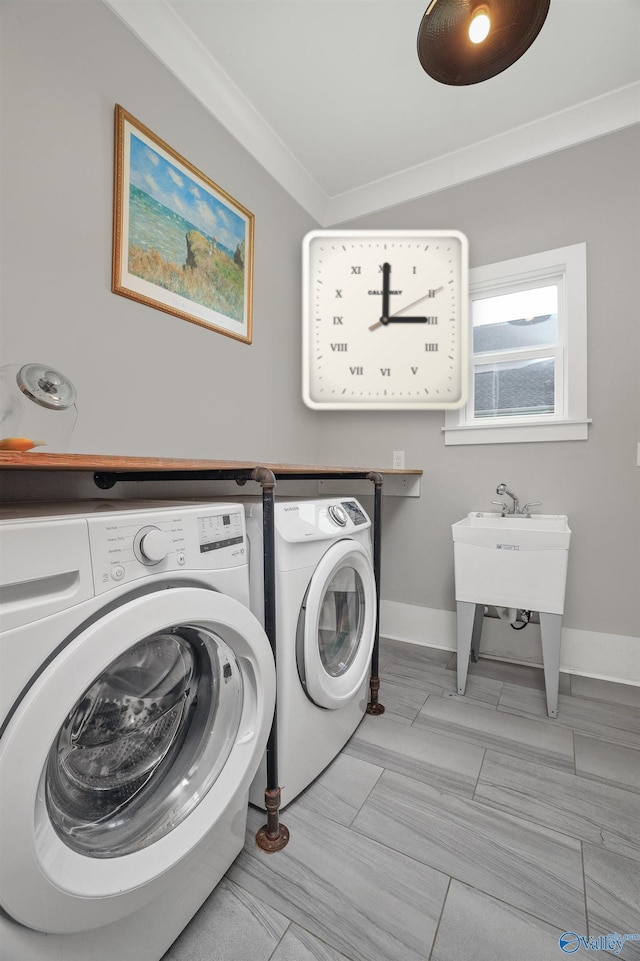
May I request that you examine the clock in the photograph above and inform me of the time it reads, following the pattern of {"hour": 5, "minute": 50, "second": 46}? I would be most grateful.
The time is {"hour": 3, "minute": 0, "second": 10}
